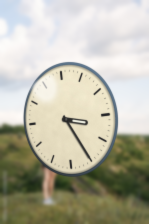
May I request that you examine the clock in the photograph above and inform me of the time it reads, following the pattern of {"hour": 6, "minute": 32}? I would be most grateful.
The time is {"hour": 3, "minute": 25}
